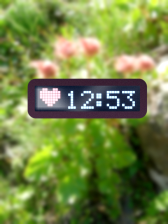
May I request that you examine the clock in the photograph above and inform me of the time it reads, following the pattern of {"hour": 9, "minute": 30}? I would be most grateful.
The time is {"hour": 12, "minute": 53}
